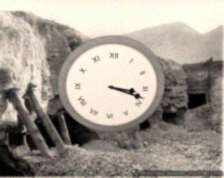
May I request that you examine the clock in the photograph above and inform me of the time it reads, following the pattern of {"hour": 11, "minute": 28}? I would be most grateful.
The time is {"hour": 3, "minute": 18}
